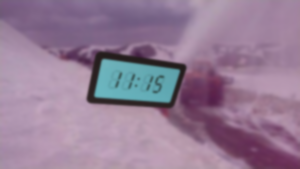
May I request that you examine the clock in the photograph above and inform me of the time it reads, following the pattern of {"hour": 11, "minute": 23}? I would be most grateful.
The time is {"hour": 11, "minute": 15}
